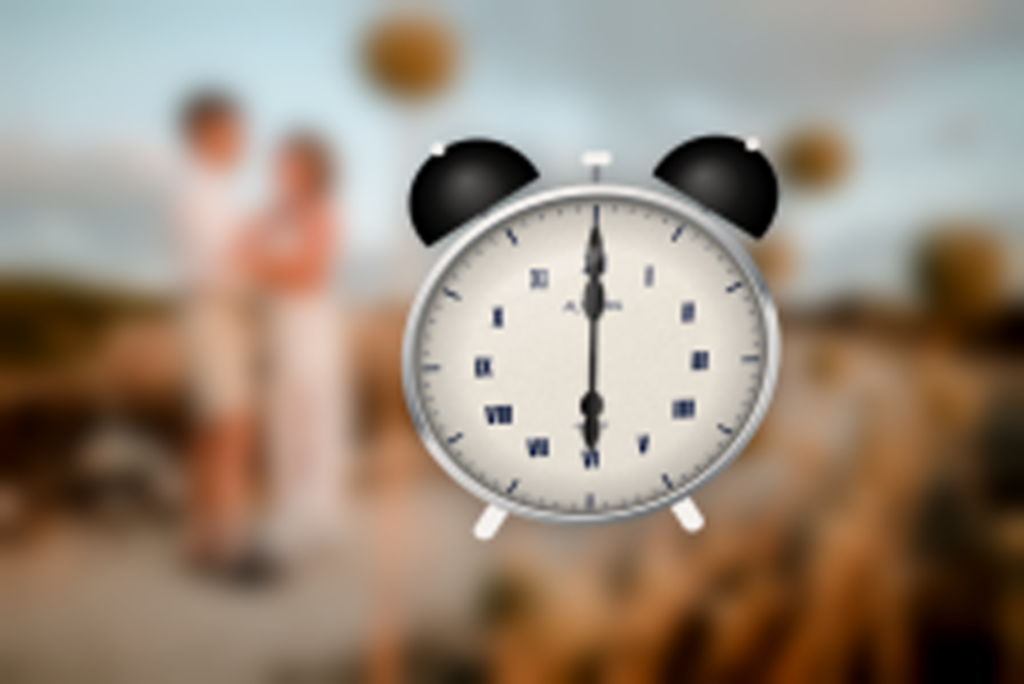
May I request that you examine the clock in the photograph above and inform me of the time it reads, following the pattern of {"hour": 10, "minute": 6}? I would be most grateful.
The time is {"hour": 6, "minute": 0}
